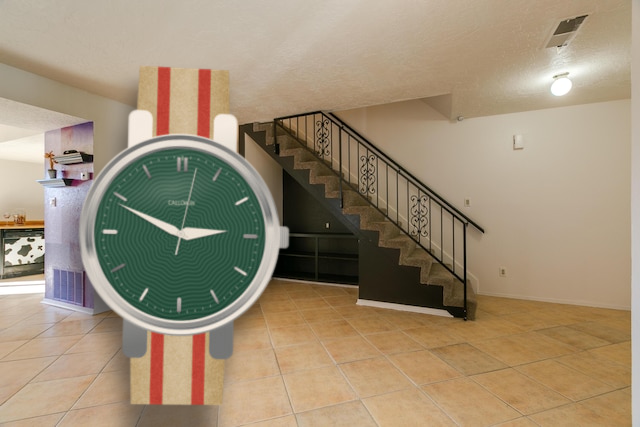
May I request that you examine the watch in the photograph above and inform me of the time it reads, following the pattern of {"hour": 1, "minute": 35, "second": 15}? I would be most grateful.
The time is {"hour": 2, "minute": 49, "second": 2}
